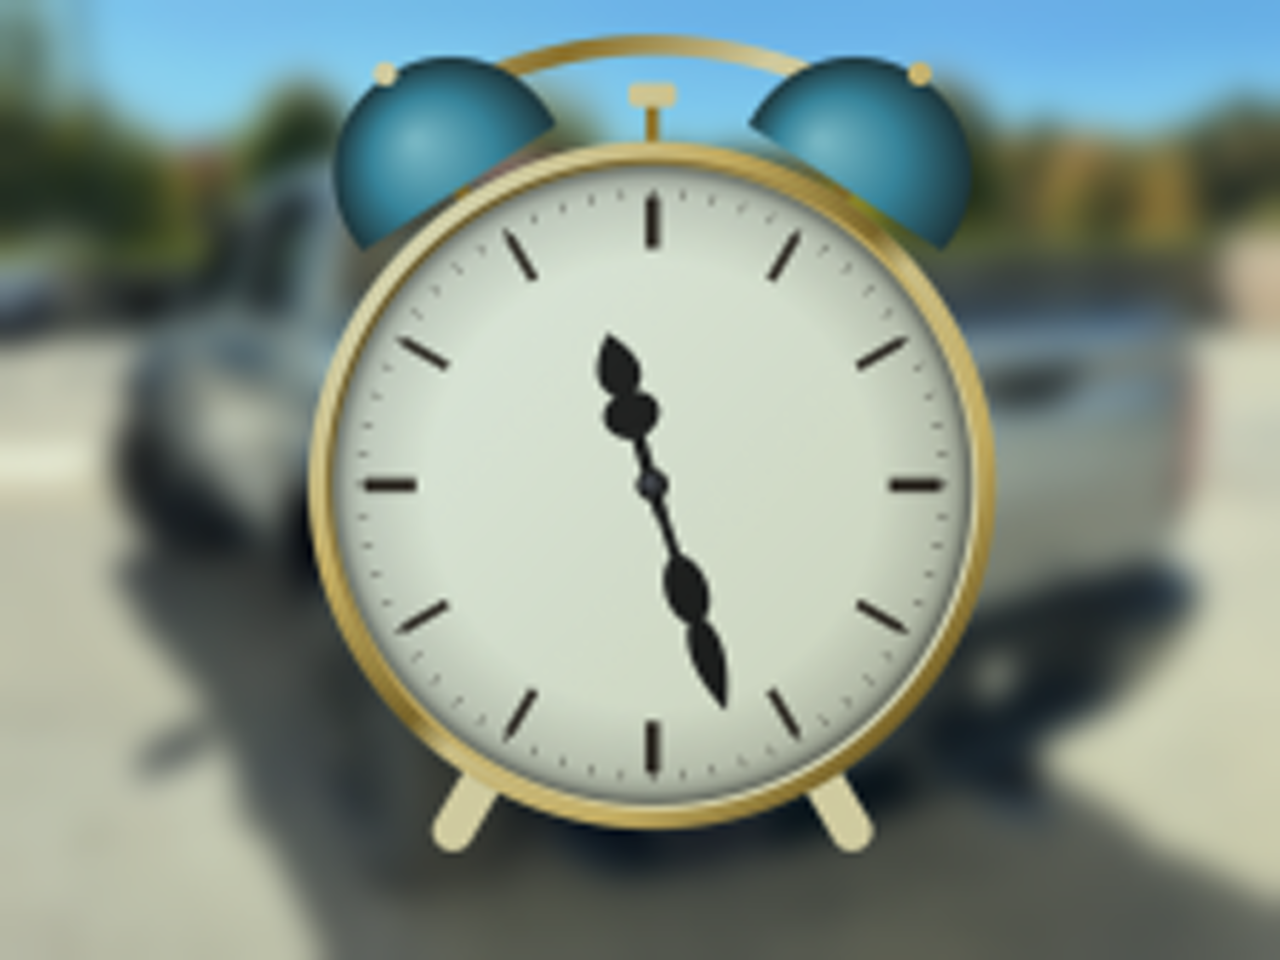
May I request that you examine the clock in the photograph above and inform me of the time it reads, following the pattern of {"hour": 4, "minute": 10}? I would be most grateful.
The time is {"hour": 11, "minute": 27}
